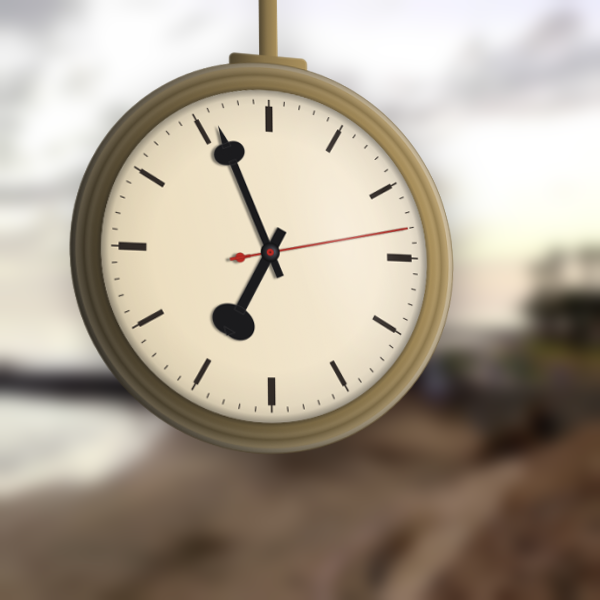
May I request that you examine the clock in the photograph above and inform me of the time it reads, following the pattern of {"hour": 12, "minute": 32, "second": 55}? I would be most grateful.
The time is {"hour": 6, "minute": 56, "second": 13}
